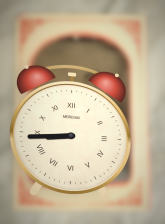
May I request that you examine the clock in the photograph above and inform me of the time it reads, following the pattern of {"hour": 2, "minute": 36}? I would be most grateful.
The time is {"hour": 8, "minute": 44}
